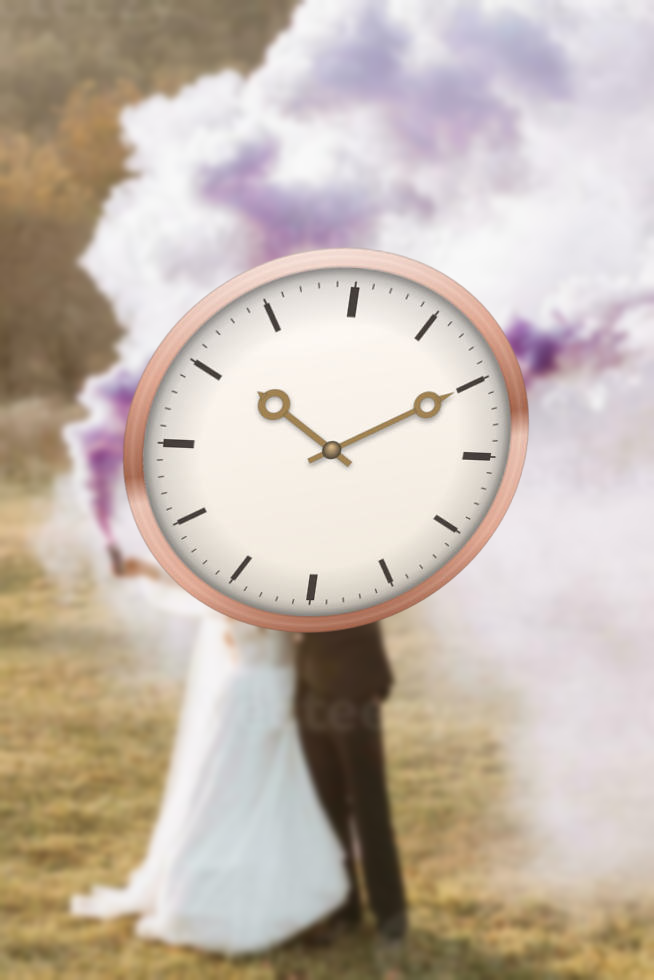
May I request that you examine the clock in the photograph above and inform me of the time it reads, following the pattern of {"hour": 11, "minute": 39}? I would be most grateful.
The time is {"hour": 10, "minute": 10}
